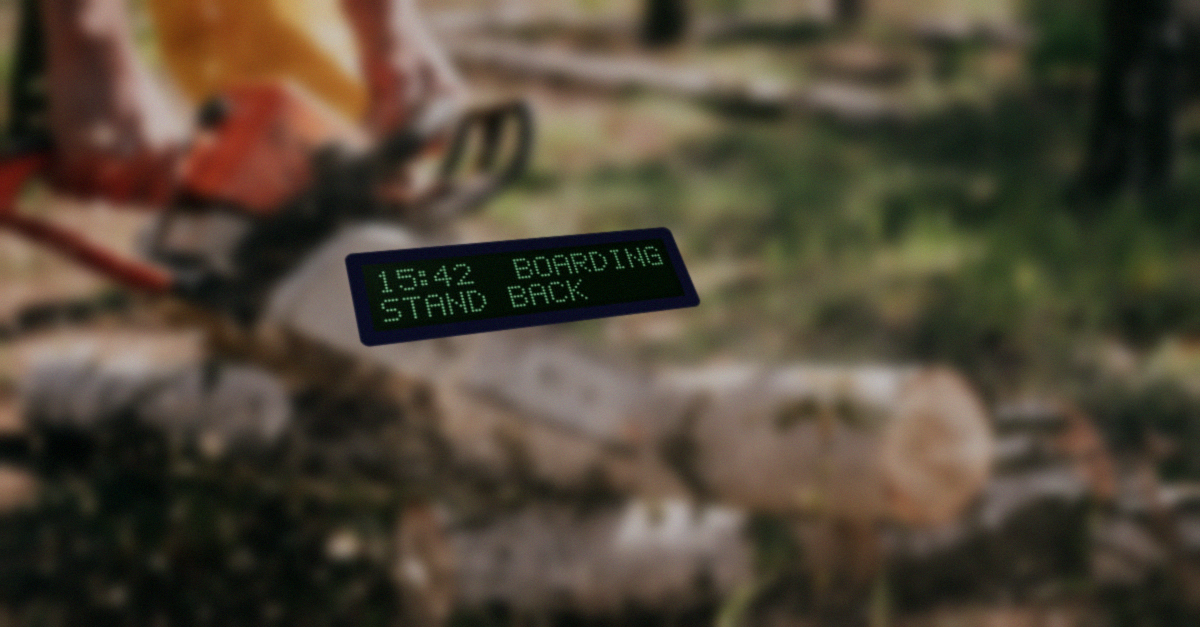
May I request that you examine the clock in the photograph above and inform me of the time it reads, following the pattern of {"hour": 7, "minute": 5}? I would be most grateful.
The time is {"hour": 15, "minute": 42}
